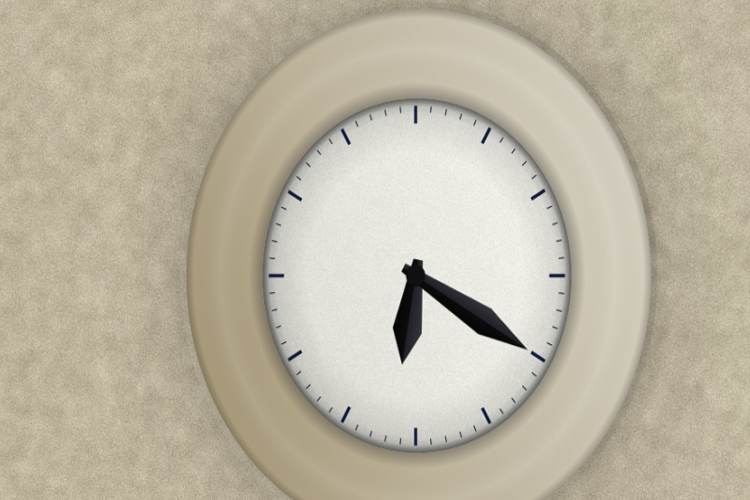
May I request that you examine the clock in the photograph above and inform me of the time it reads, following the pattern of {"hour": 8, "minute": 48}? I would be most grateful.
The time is {"hour": 6, "minute": 20}
